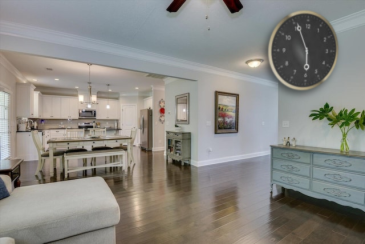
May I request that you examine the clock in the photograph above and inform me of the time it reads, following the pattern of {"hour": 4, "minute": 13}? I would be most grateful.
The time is {"hour": 5, "minute": 56}
